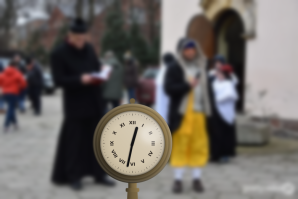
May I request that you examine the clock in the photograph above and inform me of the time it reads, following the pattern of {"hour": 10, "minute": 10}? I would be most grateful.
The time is {"hour": 12, "minute": 32}
